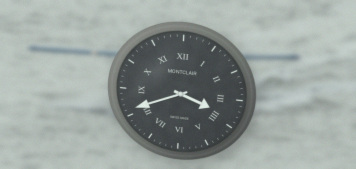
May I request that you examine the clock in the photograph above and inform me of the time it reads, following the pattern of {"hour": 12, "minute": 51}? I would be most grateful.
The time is {"hour": 3, "minute": 41}
